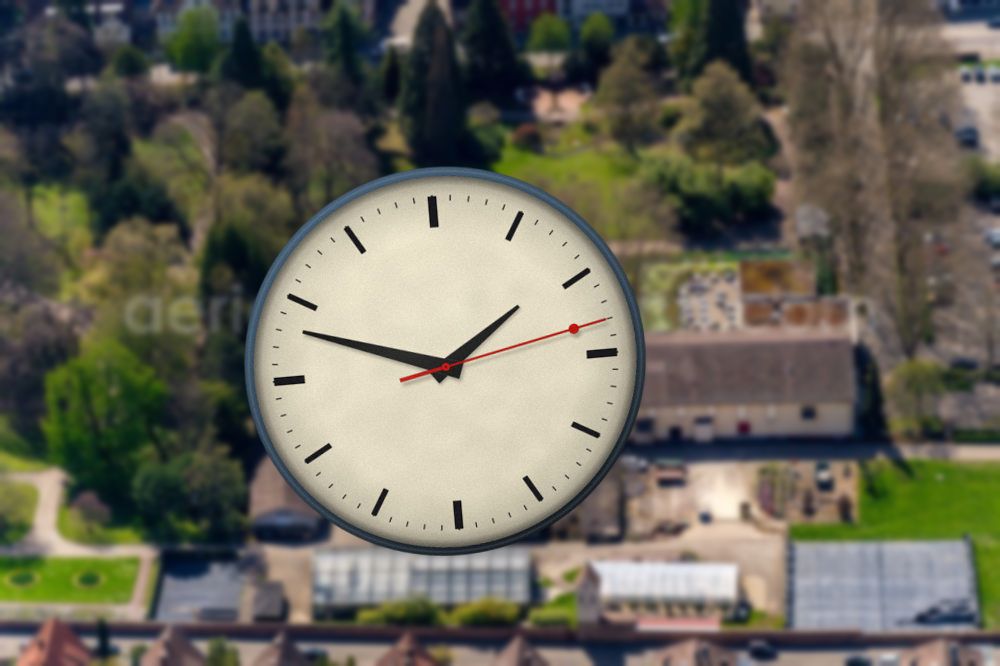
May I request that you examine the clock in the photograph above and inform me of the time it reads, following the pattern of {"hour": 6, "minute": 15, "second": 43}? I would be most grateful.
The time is {"hour": 1, "minute": 48, "second": 13}
